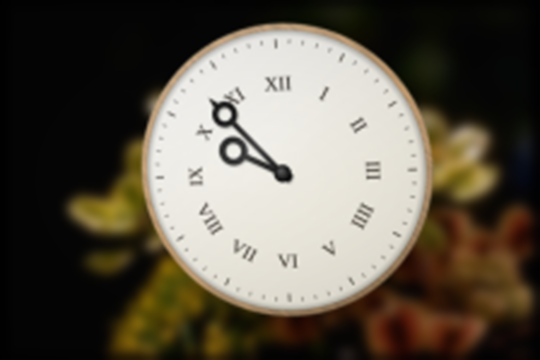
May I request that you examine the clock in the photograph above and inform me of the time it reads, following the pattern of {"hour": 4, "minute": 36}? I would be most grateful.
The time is {"hour": 9, "minute": 53}
